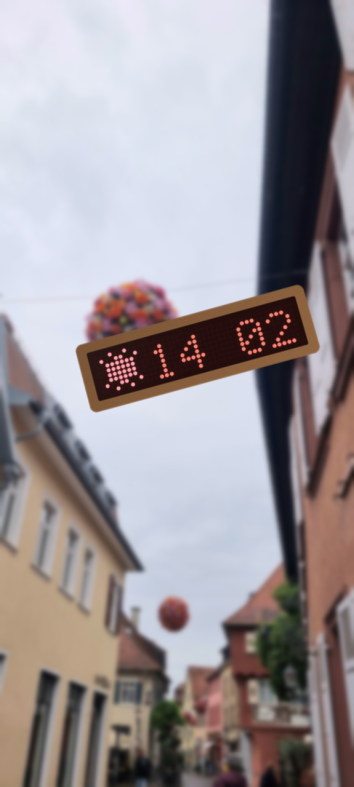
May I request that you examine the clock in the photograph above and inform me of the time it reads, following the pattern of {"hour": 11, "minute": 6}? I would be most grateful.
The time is {"hour": 14, "minute": 2}
